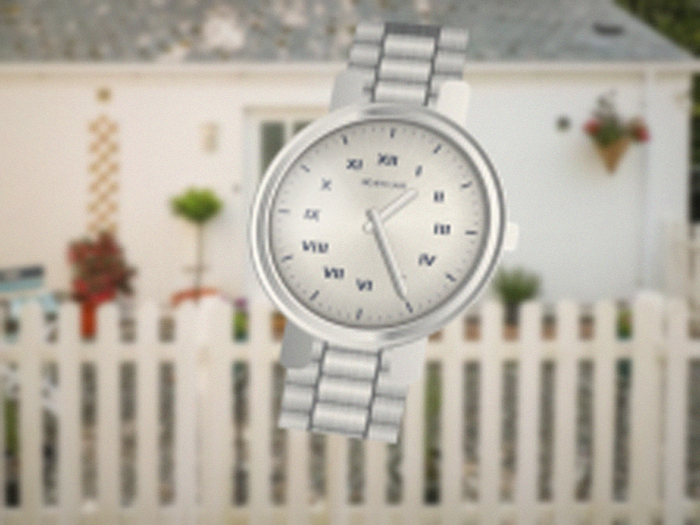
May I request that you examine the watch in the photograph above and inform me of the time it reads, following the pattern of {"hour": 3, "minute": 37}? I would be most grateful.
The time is {"hour": 1, "minute": 25}
